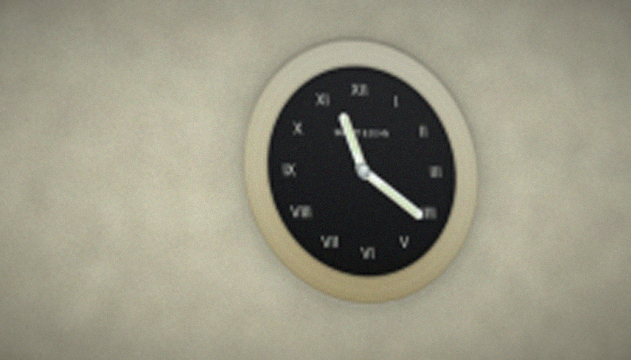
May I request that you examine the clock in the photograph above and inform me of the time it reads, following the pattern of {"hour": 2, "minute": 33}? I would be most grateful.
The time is {"hour": 11, "minute": 21}
